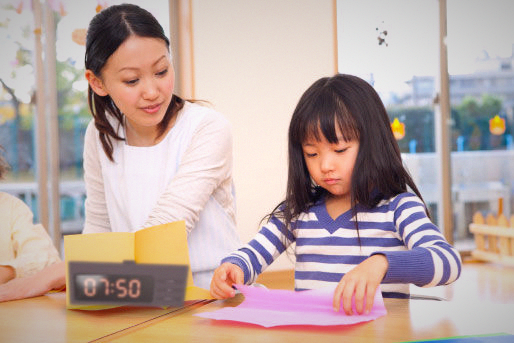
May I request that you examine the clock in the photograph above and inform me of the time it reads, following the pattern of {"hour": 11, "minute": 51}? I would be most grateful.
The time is {"hour": 7, "minute": 50}
